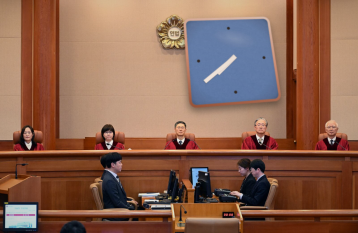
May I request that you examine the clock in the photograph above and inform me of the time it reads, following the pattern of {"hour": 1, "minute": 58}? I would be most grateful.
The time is {"hour": 7, "minute": 39}
